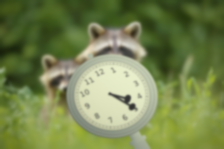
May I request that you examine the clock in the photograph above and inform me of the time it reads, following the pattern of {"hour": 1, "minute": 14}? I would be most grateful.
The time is {"hour": 4, "minute": 25}
